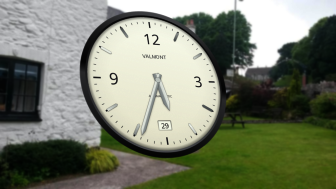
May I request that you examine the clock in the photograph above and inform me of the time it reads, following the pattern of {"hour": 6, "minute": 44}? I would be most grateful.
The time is {"hour": 5, "minute": 34}
